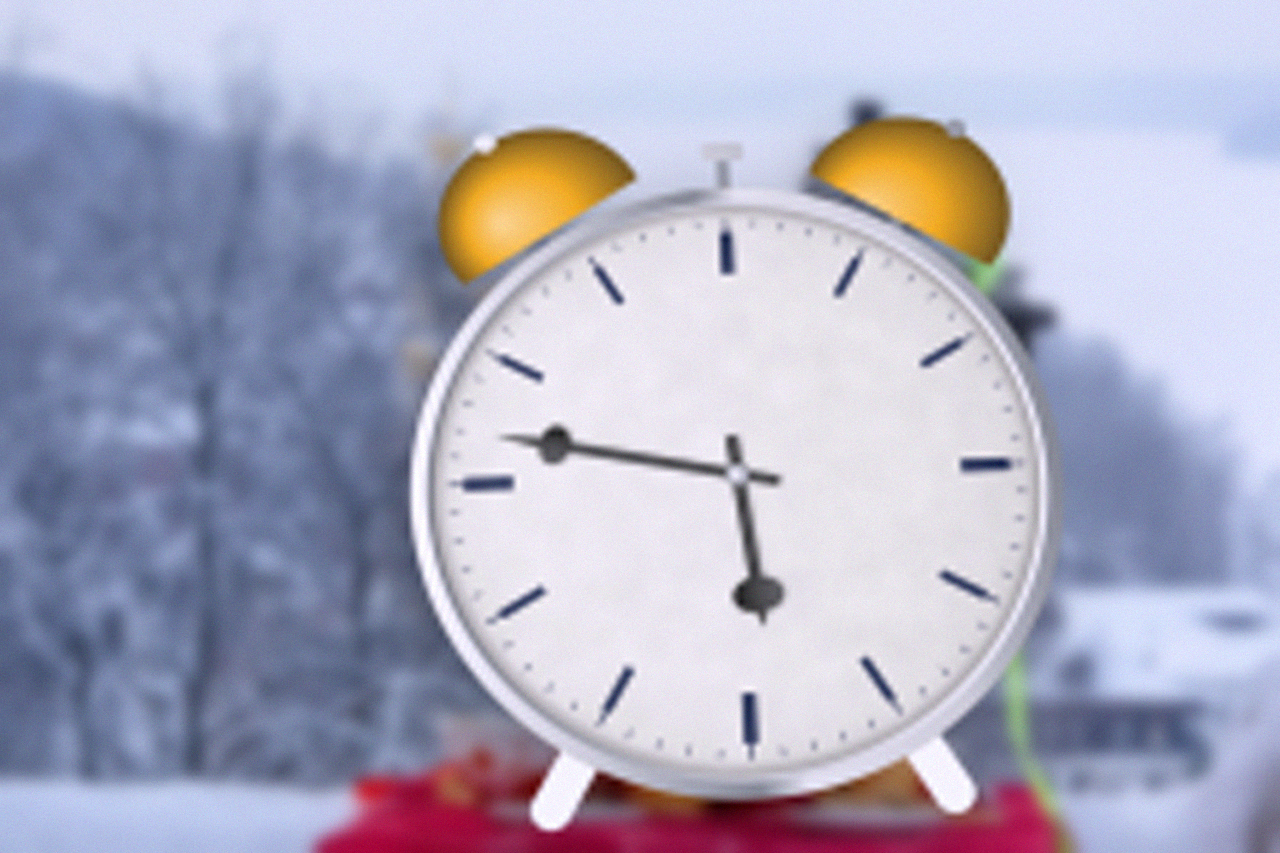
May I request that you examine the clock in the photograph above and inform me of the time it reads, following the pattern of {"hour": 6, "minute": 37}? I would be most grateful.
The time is {"hour": 5, "minute": 47}
